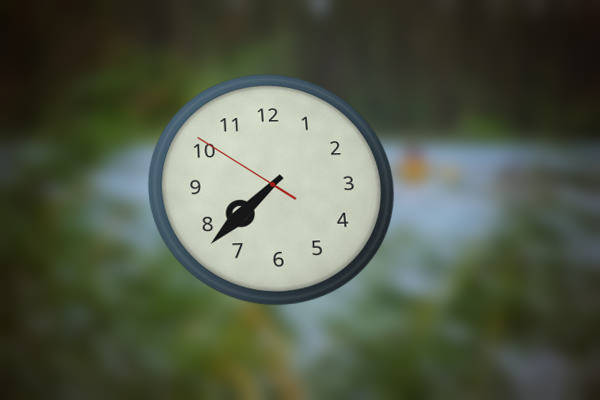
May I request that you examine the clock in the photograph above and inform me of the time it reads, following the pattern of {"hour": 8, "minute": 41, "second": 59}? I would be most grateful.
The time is {"hour": 7, "minute": 37, "second": 51}
